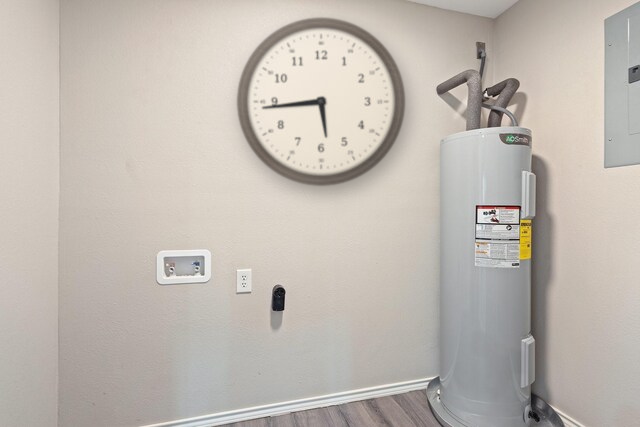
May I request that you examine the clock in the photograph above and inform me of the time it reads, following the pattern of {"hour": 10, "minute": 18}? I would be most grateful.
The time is {"hour": 5, "minute": 44}
